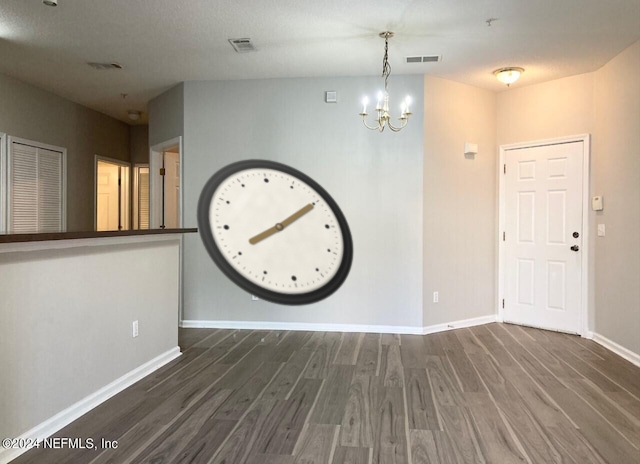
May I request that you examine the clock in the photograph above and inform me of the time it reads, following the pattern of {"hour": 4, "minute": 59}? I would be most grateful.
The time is {"hour": 8, "minute": 10}
